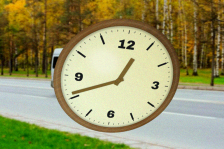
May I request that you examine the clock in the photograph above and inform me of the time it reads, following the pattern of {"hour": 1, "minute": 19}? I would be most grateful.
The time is {"hour": 12, "minute": 41}
